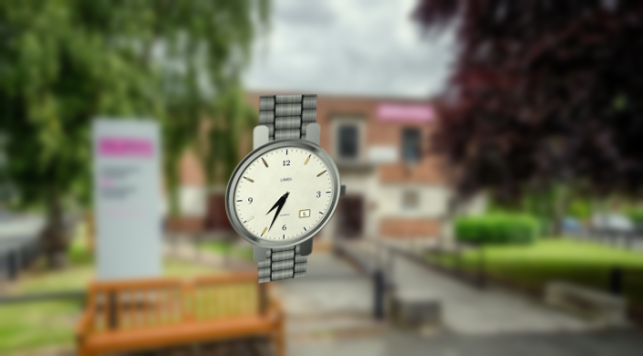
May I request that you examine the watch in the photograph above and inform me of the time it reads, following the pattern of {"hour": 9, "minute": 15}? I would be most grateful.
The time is {"hour": 7, "minute": 34}
